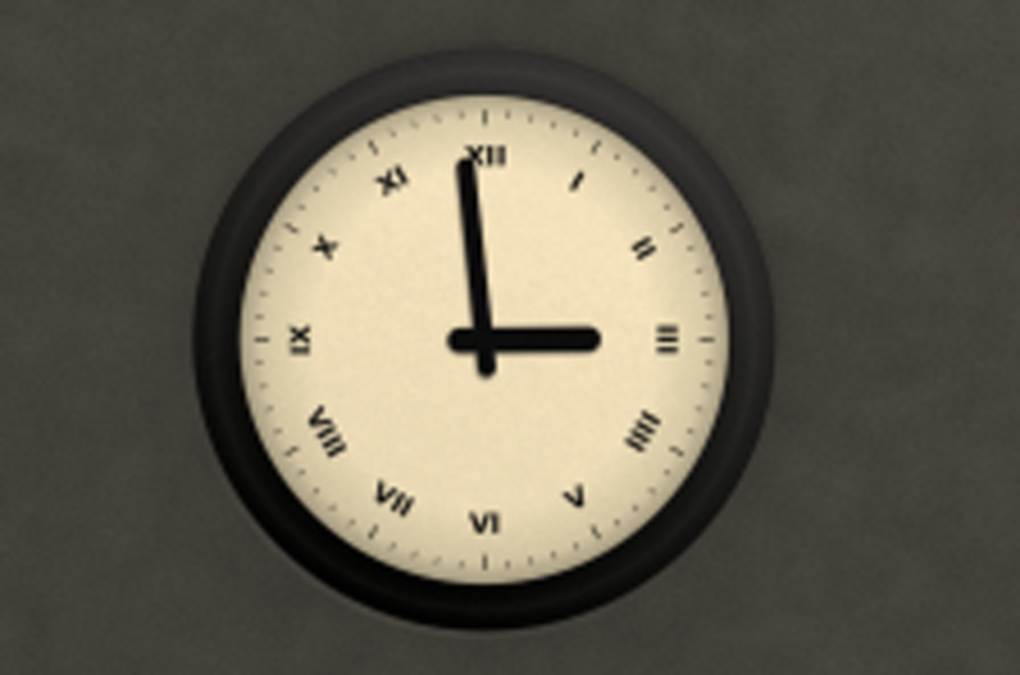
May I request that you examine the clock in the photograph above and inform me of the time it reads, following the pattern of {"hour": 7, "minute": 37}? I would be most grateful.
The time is {"hour": 2, "minute": 59}
